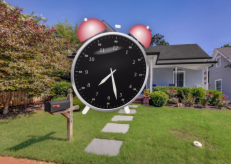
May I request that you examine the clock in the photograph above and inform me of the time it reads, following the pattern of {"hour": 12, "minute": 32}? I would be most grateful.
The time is {"hour": 7, "minute": 27}
